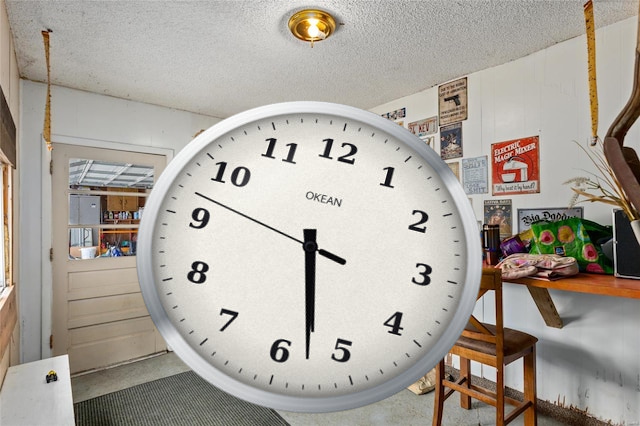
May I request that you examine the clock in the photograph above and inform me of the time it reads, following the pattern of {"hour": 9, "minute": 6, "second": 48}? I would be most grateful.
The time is {"hour": 5, "minute": 27, "second": 47}
